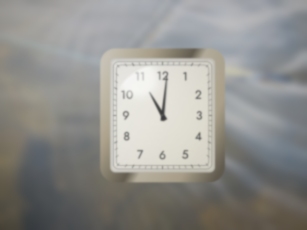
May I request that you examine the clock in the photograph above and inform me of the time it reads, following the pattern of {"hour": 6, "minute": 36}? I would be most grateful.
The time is {"hour": 11, "minute": 1}
